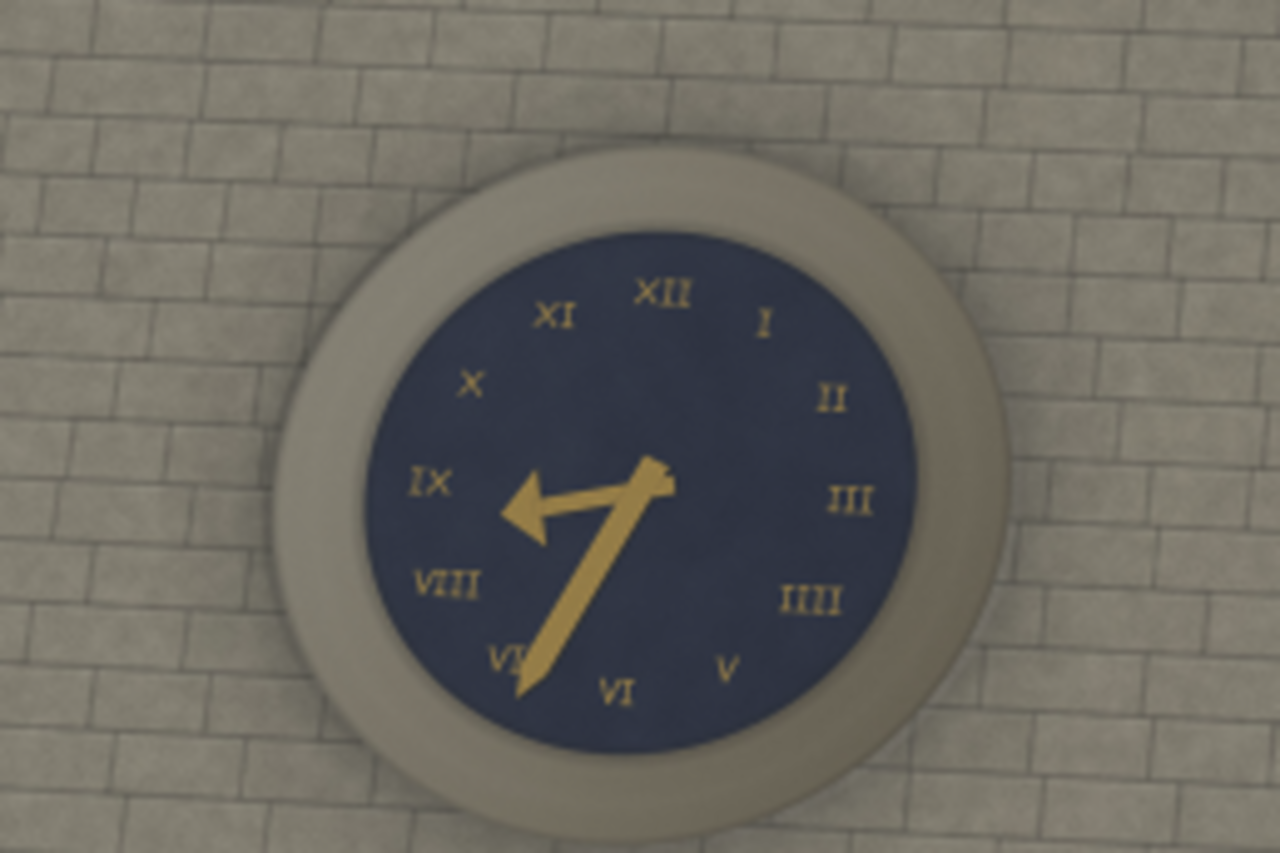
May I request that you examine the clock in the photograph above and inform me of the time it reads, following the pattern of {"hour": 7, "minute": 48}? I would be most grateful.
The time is {"hour": 8, "minute": 34}
